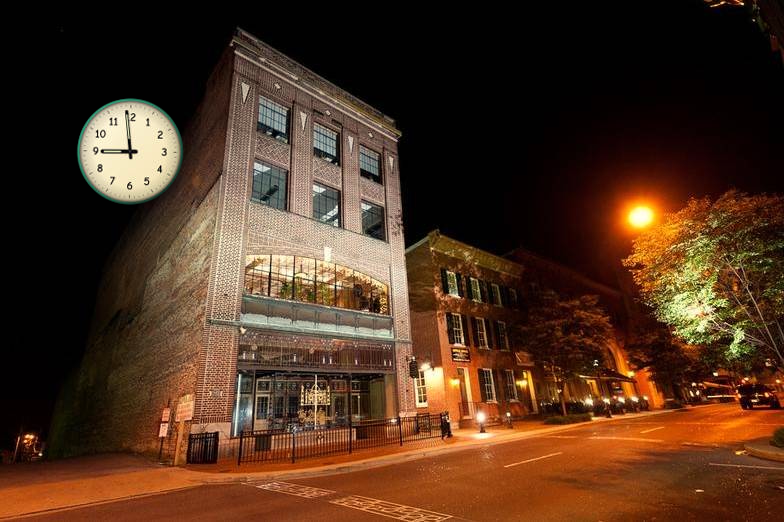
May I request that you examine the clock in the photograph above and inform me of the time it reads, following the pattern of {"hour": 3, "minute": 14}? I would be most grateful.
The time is {"hour": 8, "minute": 59}
